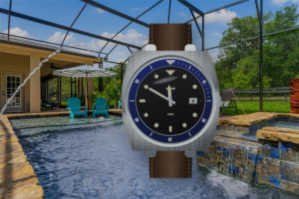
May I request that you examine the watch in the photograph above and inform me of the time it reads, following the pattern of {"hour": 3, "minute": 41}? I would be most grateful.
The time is {"hour": 11, "minute": 50}
